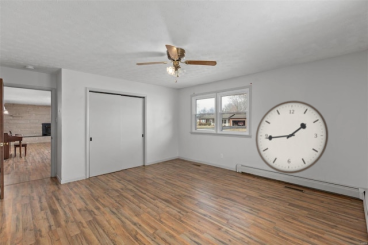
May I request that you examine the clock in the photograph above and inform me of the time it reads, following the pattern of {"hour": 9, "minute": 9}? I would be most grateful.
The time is {"hour": 1, "minute": 44}
